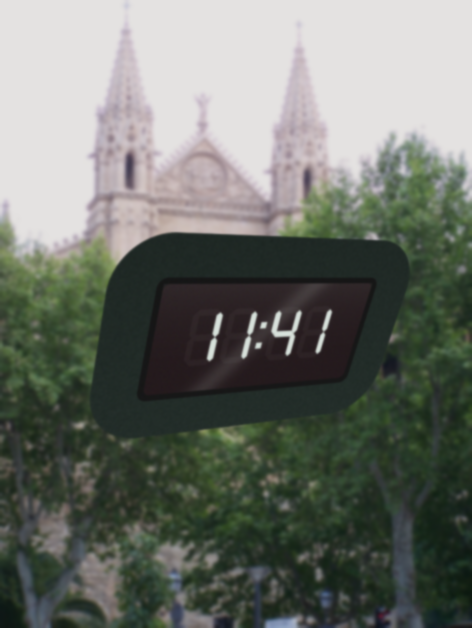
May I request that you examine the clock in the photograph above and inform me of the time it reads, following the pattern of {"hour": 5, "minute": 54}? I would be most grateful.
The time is {"hour": 11, "minute": 41}
